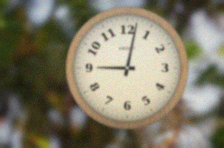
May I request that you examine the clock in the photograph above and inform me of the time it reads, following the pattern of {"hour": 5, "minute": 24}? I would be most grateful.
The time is {"hour": 9, "minute": 2}
